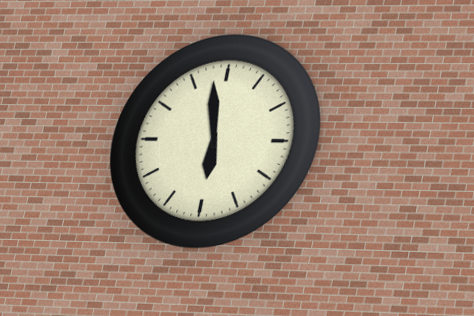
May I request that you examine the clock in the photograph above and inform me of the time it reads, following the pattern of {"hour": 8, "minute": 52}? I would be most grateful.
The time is {"hour": 5, "minute": 58}
